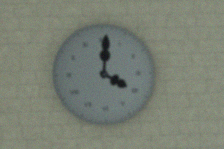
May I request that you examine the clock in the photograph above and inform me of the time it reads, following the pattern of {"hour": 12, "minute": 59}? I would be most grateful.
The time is {"hour": 4, "minute": 1}
